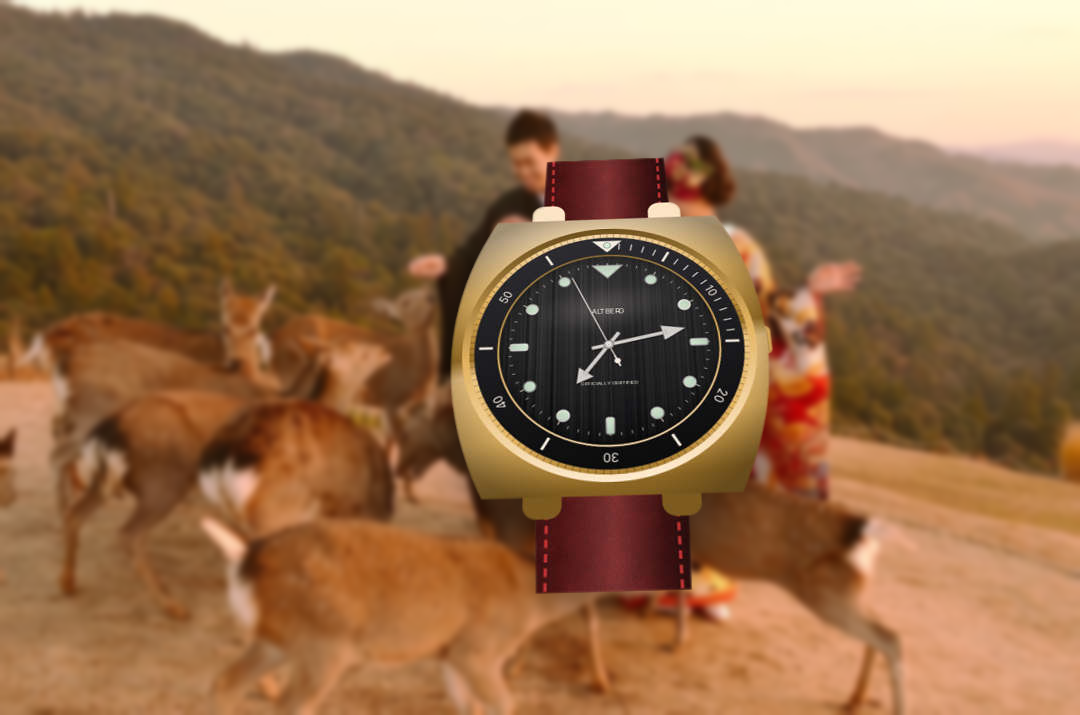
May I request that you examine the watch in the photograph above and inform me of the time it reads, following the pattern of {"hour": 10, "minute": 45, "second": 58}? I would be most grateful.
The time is {"hour": 7, "minute": 12, "second": 56}
